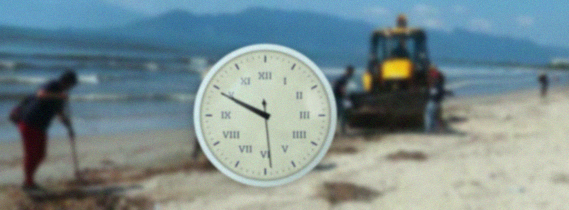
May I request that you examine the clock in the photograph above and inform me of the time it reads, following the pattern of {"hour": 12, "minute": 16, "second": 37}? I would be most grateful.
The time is {"hour": 9, "minute": 49, "second": 29}
